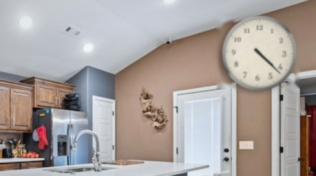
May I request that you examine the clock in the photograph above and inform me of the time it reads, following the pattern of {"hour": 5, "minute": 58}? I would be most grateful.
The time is {"hour": 4, "minute": 22}
